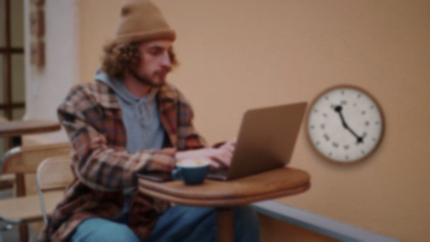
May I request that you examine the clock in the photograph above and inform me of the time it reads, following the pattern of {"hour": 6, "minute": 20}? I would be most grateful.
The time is {"hour": 11, "minute": 23}
